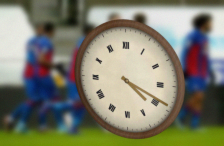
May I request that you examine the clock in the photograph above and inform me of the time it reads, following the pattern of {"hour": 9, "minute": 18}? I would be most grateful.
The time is {"hour": 4, "minute": 19}
